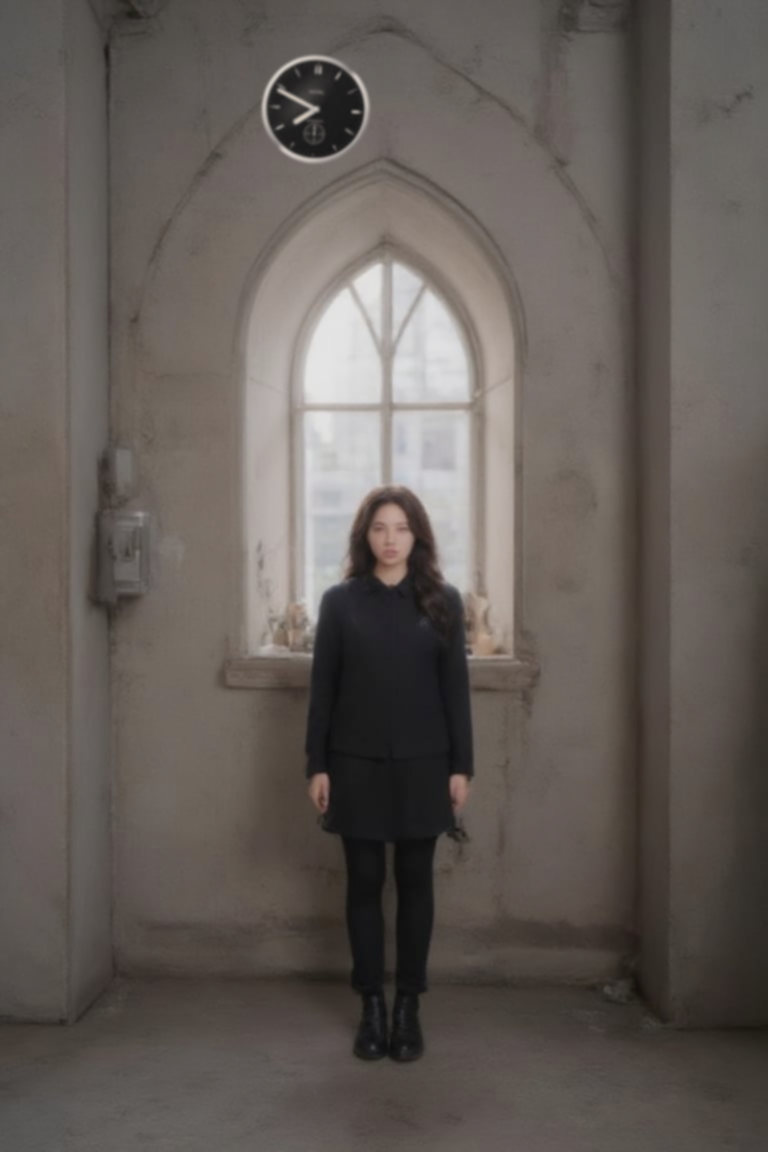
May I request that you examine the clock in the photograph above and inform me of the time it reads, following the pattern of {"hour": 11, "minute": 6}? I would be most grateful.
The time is {"hour": 7, "minute": 49}
